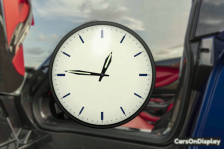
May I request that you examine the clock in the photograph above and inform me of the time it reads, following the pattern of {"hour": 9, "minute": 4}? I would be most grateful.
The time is {"hour": 12, "minute": 46}
